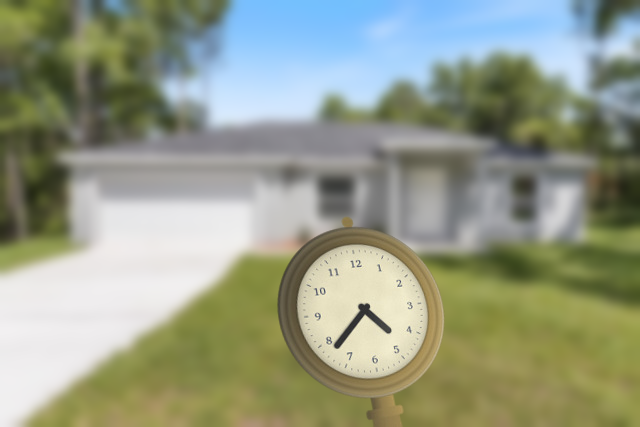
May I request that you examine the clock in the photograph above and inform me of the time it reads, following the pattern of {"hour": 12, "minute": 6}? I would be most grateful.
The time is {"hour": 4, "minute": 38}
